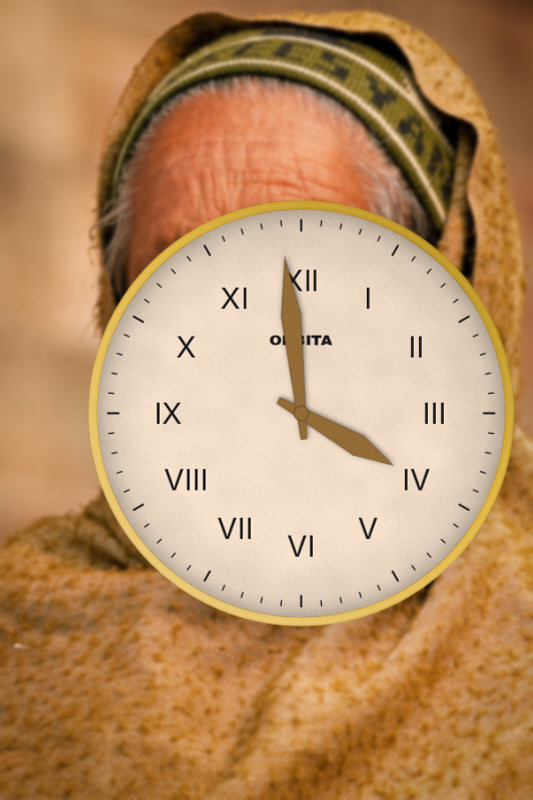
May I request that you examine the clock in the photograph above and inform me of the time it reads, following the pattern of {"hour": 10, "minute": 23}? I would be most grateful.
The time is {"hour": 3, "minute": 59}
